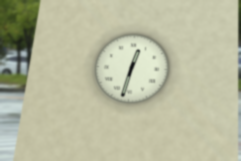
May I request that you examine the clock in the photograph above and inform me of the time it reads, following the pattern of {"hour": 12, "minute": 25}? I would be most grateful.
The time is {"hour": 12, "minute": 32}
